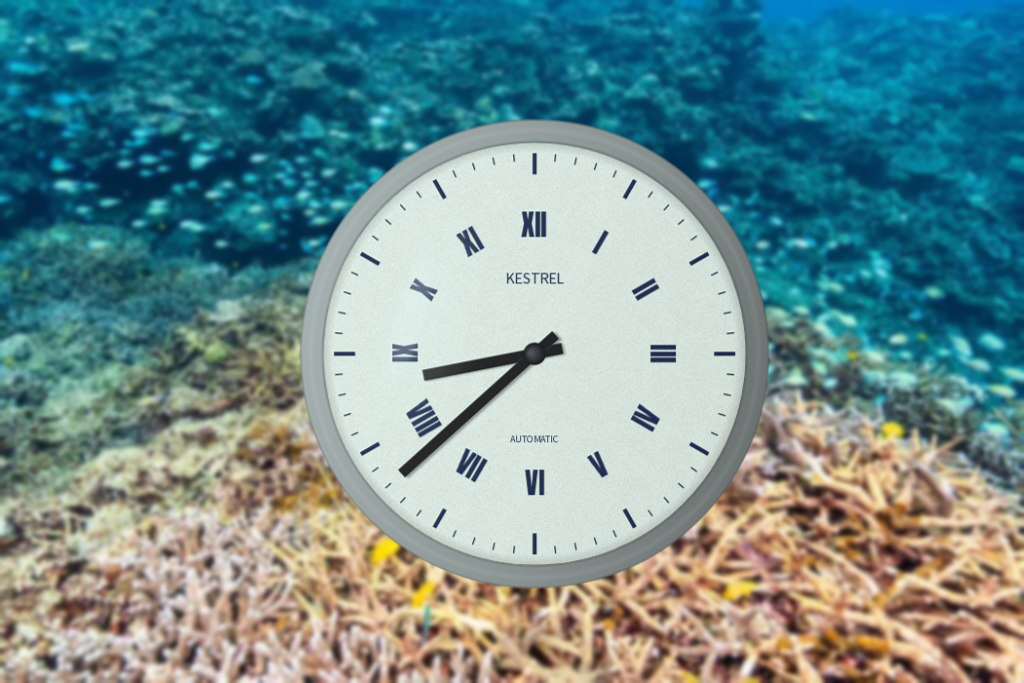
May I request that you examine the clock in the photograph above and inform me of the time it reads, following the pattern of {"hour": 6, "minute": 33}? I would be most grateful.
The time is {"hour": 8, "minute": 38}
